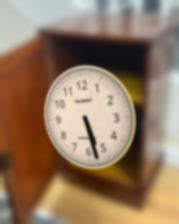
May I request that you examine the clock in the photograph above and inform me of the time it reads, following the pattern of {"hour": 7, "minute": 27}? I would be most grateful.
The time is {"hour": 5, "minute": 28}
